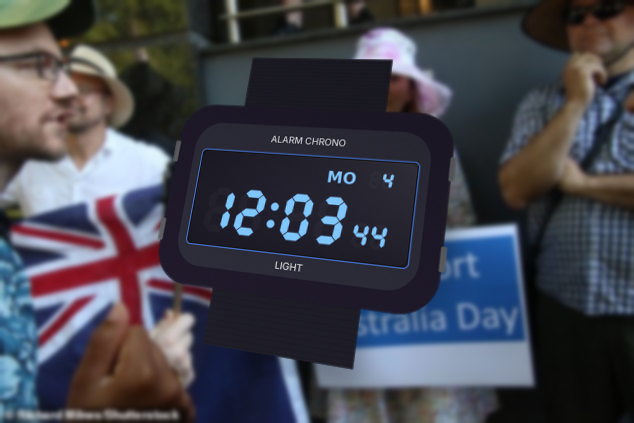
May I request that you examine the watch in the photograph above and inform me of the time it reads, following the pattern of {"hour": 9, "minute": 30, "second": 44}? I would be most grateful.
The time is {"hour": 12, "minute": 3, "second": 44}
